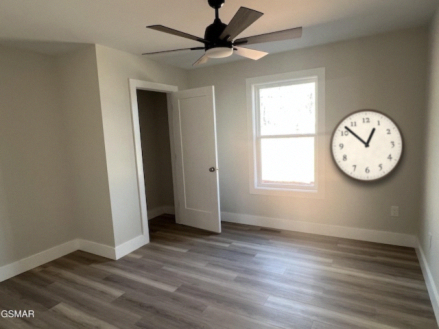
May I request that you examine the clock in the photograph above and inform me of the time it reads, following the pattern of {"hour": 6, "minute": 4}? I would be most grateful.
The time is {"hour": 12, "minute": 52}
